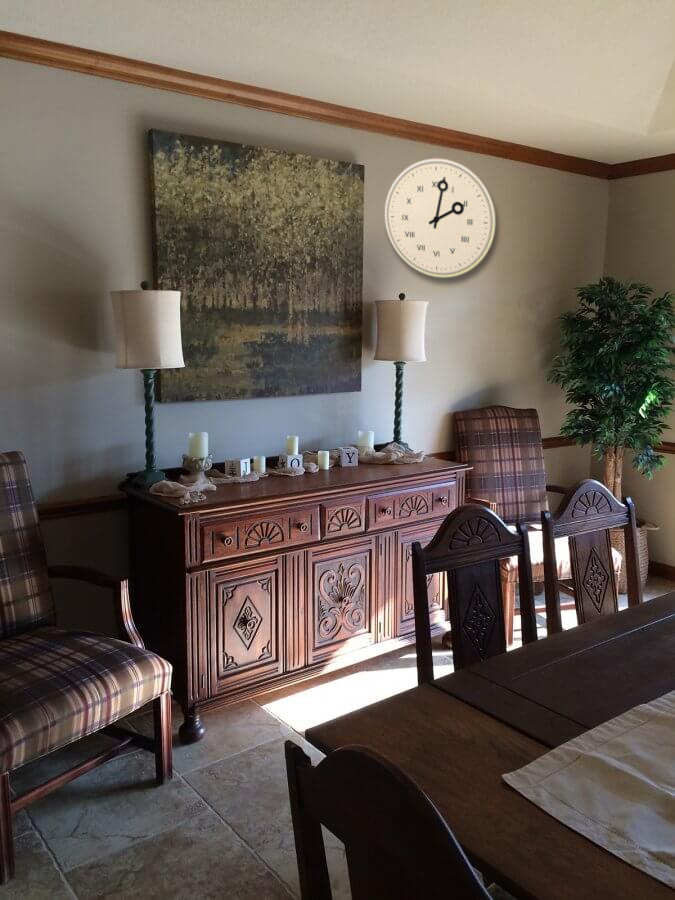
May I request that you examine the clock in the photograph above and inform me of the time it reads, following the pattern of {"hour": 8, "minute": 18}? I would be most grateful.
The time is {"hour": 2, "minute": 2}
